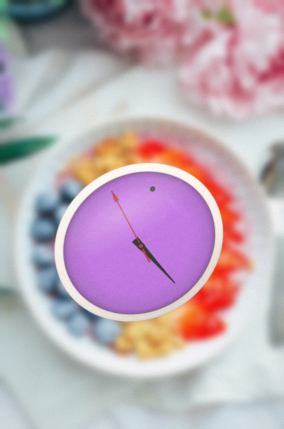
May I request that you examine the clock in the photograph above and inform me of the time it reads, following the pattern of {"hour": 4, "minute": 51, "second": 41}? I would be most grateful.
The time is {"hour": 4, "minute": 21, "second": 54}
